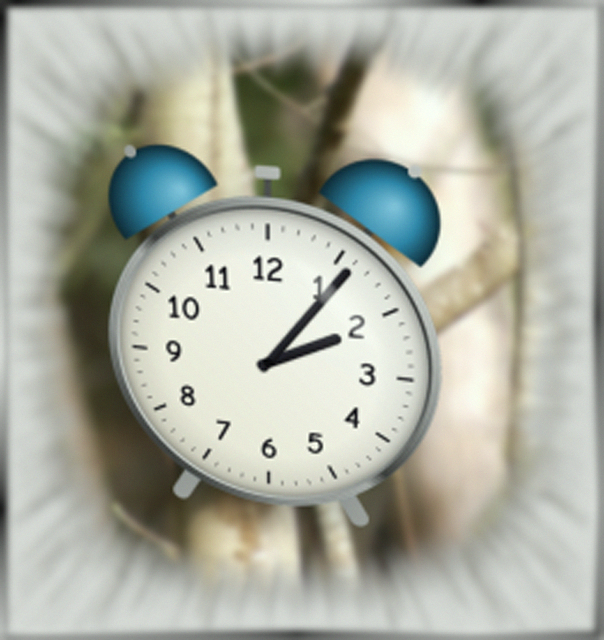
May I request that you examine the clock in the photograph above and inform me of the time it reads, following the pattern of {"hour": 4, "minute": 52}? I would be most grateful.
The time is {"hour": 2, "minute": 6}
